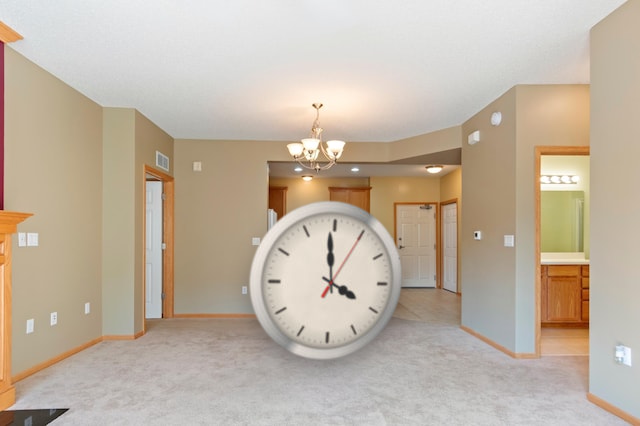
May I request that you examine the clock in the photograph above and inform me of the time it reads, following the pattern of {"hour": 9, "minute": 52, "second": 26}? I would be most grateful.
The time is {"hour": 3, "minute": 59, "second": 5}
